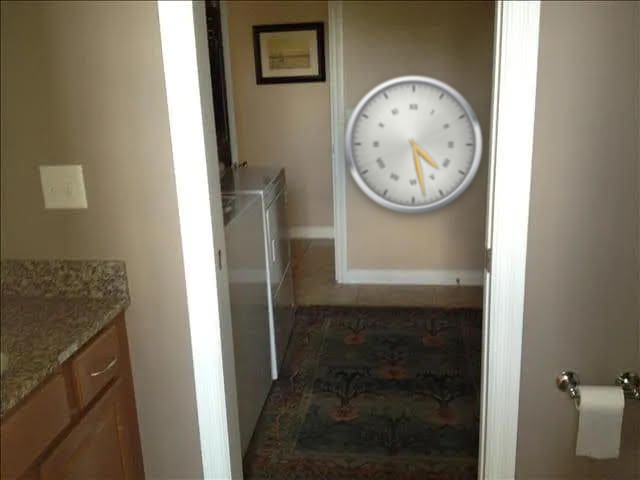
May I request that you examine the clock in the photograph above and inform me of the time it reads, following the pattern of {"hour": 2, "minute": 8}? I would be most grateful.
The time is {"hour": 4, "minute": 28}
